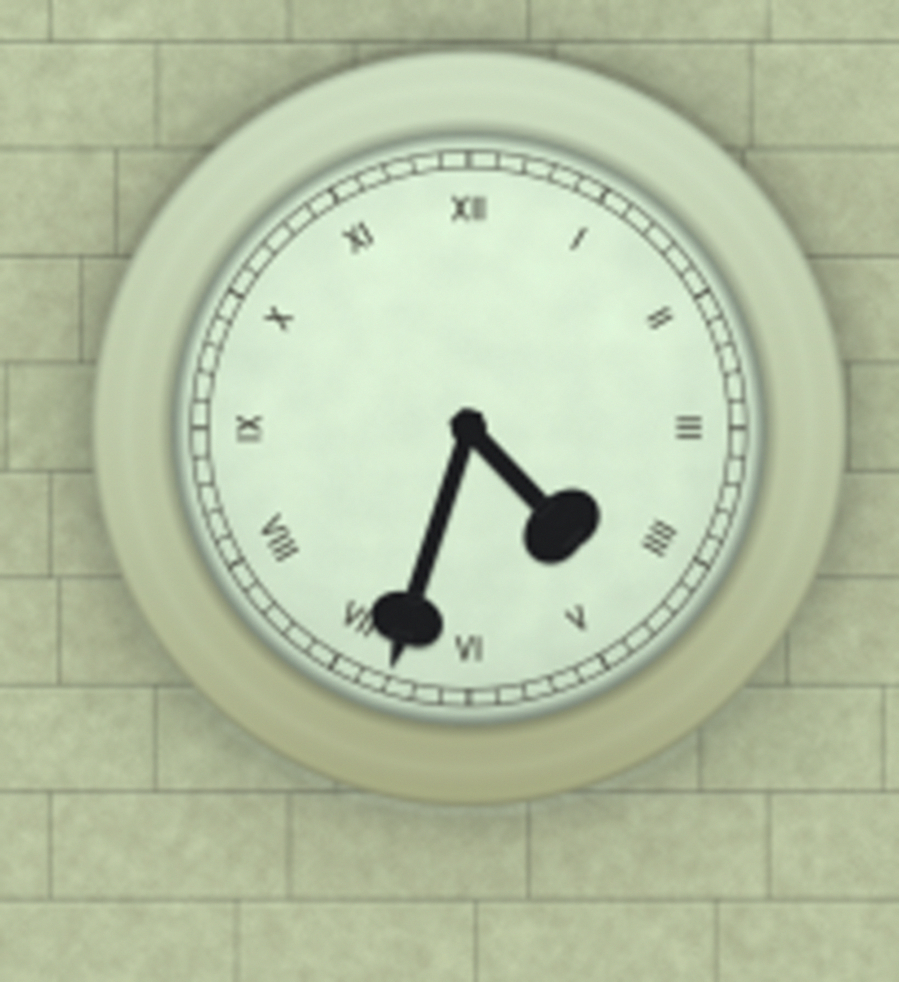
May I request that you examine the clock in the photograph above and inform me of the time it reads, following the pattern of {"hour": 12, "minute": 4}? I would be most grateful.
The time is {"hour": 4, "minute": 33}
